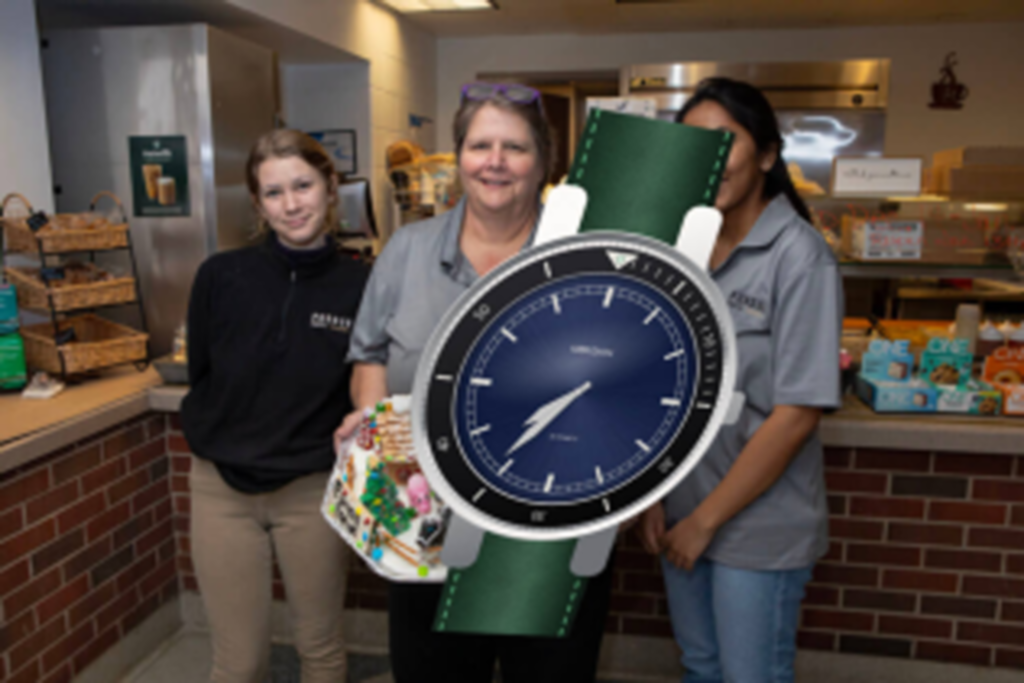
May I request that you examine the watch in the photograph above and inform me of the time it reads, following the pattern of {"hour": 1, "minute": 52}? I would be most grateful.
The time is {"hour": 7, "minute": 36}
